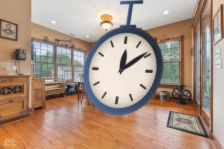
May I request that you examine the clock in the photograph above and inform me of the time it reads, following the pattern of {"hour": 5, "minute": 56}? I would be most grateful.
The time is {"hour": 12, "minute": 9}
